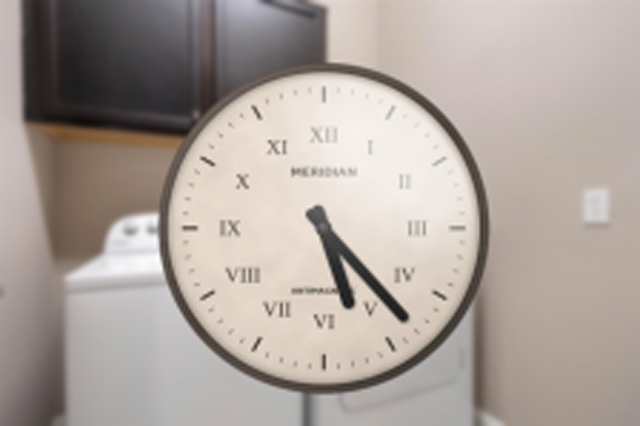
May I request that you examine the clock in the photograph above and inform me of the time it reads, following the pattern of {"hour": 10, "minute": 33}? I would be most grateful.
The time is {"hour": 5, "minute": 23}
